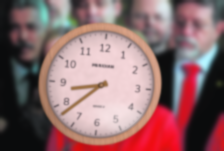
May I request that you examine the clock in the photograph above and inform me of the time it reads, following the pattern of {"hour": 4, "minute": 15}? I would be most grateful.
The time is {"hour": 8, "minute": 38}
